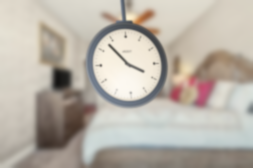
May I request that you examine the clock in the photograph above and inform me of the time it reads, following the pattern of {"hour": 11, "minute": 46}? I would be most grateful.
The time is {"hour": 3, "minute": 53}
